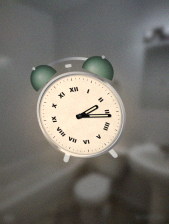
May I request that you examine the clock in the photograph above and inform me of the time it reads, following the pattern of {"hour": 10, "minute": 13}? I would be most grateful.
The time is {"hour": 2, "minute": 16}
